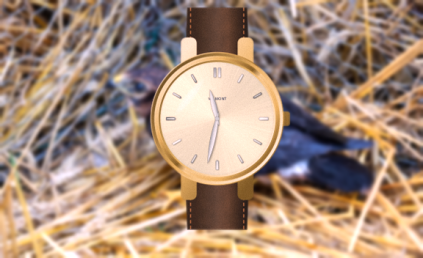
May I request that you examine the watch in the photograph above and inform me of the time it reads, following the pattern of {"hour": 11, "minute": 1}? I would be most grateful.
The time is {"hour": 11, "minute": 32}
